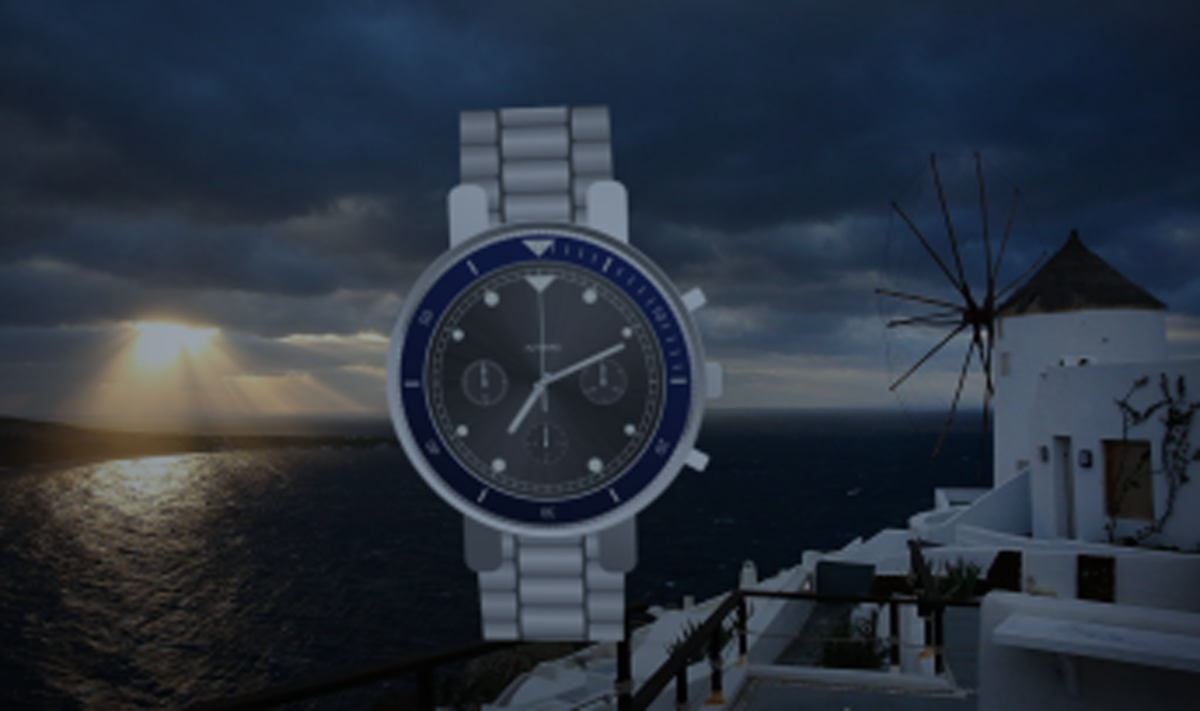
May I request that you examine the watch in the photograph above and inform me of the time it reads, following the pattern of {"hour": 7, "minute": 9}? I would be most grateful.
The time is {"hour": 7, "minute": 11}
